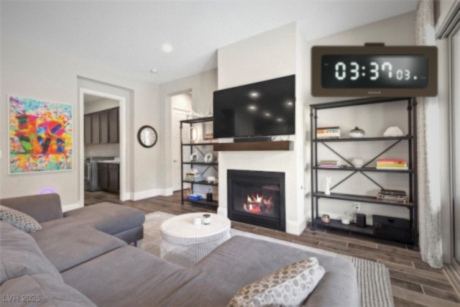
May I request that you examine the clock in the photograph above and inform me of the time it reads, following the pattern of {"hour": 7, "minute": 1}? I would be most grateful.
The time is {"hour": 3, "minute": 37}
